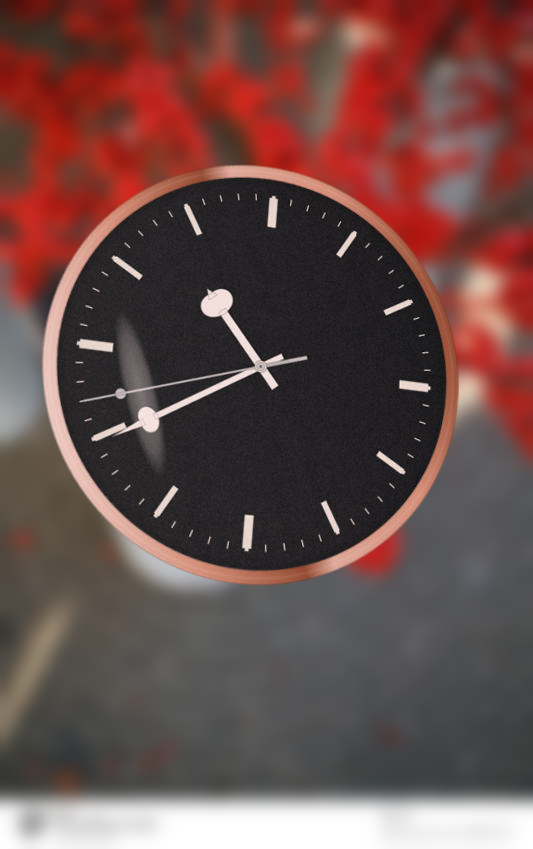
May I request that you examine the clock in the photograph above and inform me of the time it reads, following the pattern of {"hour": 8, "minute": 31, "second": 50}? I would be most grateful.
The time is {"hour": 10, "minute": 39, "second": 42}
